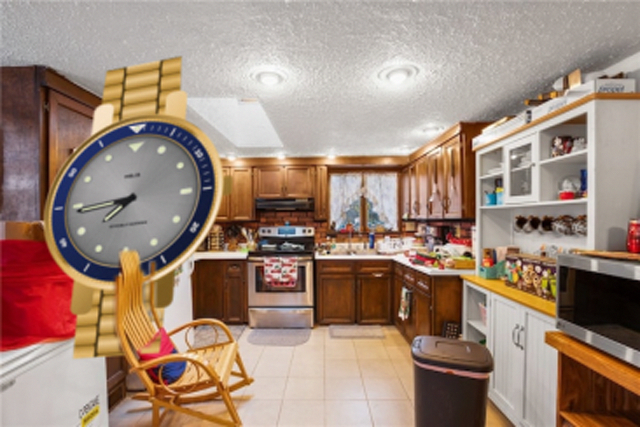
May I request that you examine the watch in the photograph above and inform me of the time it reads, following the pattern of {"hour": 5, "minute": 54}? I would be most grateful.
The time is {"hour": 7, "minute": 44}
